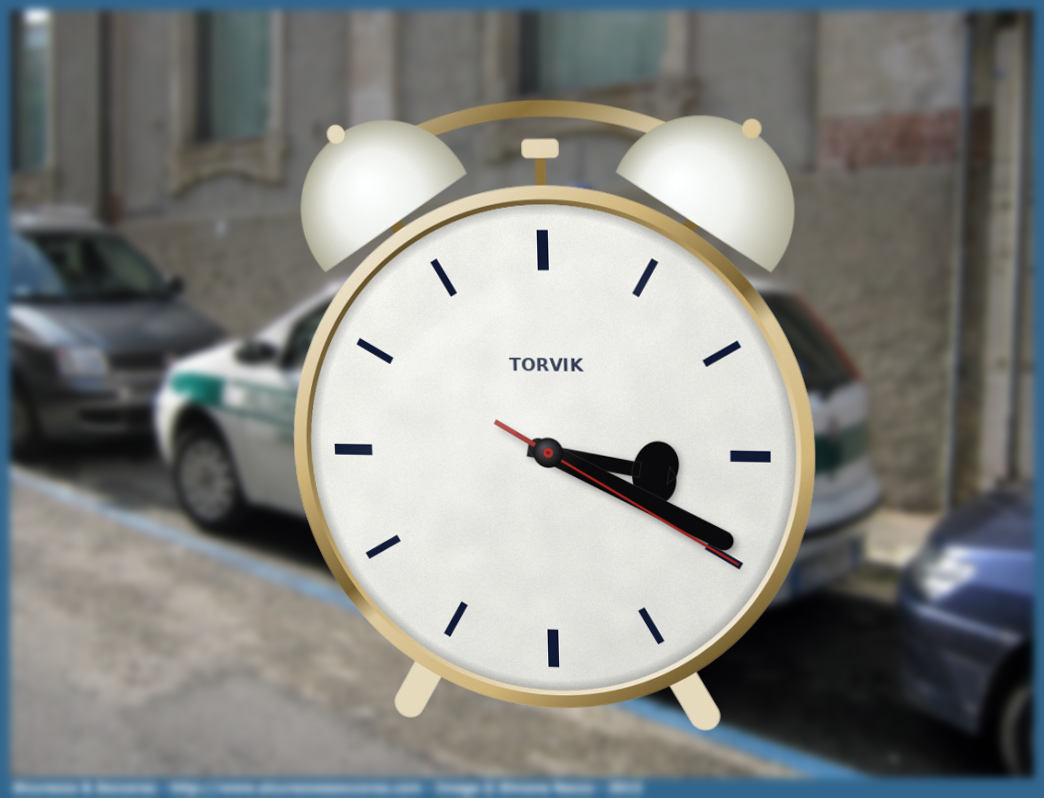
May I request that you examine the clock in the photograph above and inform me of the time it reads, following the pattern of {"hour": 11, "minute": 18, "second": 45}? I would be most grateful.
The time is {"hour": 3, "minute": 19, "second": 20}
